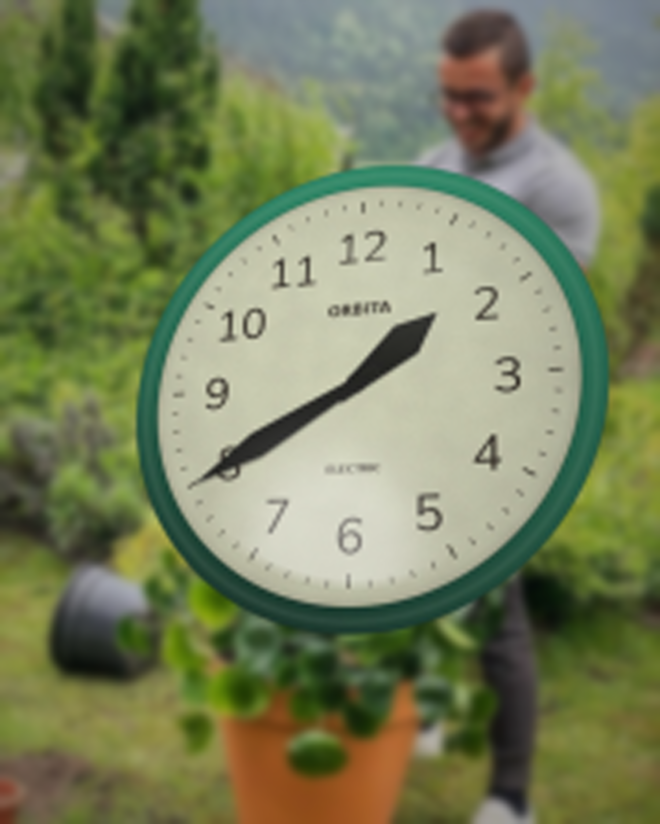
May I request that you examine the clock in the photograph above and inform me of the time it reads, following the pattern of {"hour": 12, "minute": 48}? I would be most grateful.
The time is {"hour": 1, "minute": 40}
